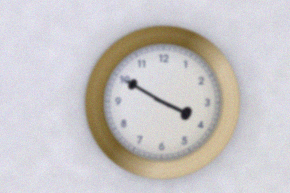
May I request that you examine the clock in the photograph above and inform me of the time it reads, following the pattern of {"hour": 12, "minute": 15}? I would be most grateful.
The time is {"hour": 3, "minute": 50}
